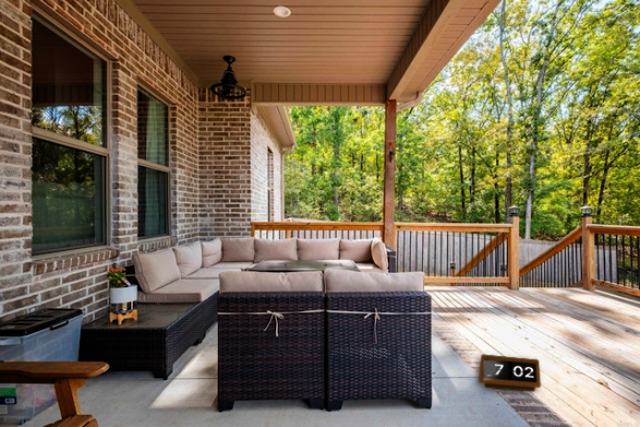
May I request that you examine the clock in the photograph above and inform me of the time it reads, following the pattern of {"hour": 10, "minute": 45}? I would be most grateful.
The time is {"hour": 7, "minute": 2}
